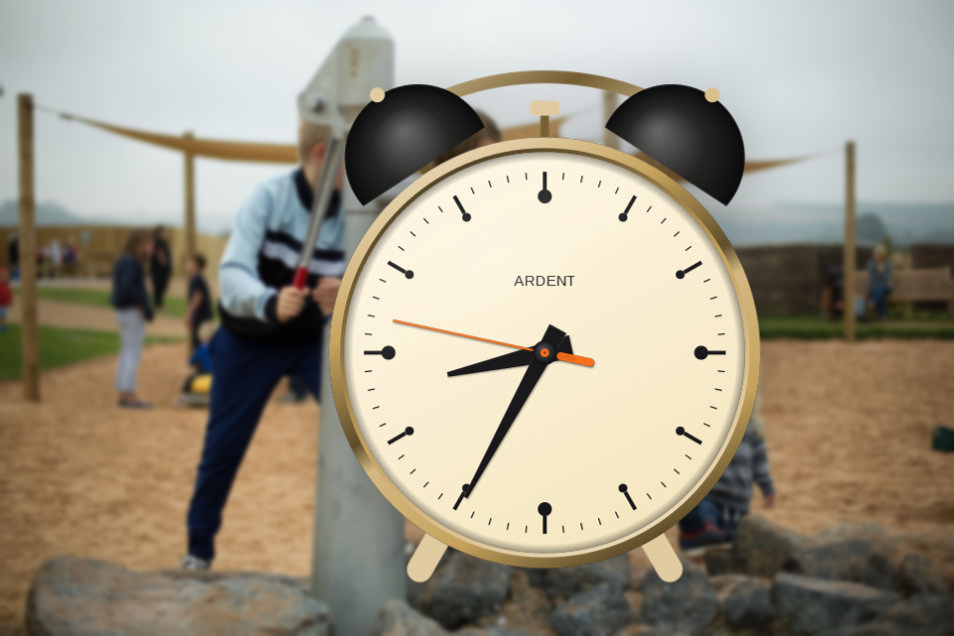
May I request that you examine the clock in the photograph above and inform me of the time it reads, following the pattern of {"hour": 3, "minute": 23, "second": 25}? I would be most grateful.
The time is {"hour": 8, "minute": 34, "second": 47}
